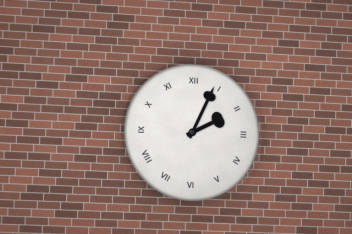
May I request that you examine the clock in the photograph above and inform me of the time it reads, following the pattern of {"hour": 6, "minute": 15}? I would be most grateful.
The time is {"hour": 2, "minute": 4}
